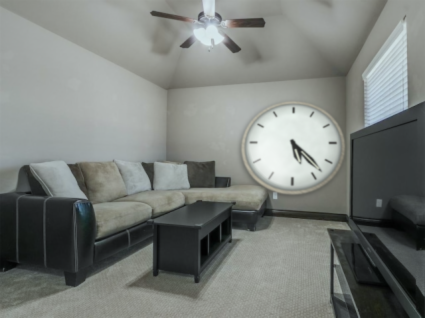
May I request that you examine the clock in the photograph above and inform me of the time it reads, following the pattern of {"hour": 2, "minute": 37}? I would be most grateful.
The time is {"hour": 5, "minute": 23}
